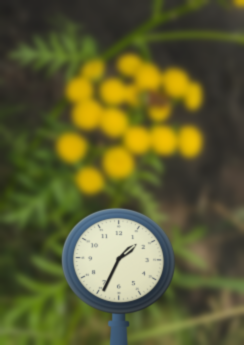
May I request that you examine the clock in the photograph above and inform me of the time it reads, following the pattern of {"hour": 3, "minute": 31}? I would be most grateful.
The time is {"hour": 1, "minute": 34}
